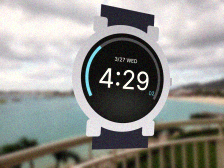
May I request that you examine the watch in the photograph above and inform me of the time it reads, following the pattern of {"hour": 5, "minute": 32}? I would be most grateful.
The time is {"hour": 4, "minute": 29}
